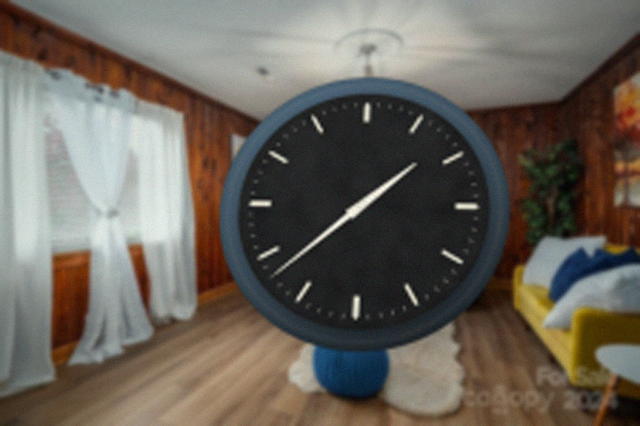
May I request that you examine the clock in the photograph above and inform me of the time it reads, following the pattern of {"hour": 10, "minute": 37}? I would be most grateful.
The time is {"hour": 1, "minute": 38}
